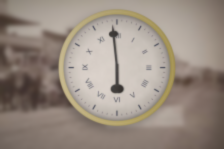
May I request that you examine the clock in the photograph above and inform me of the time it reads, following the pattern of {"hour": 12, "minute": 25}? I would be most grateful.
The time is {"hour": 5, "minute": 59}
